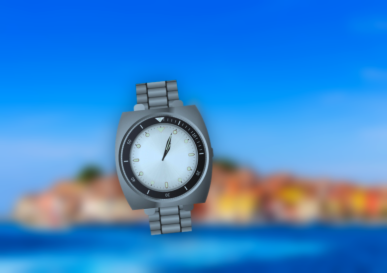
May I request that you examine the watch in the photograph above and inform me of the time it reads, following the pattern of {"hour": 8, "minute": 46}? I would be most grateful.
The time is {"hour": 1, "minute": 4}
